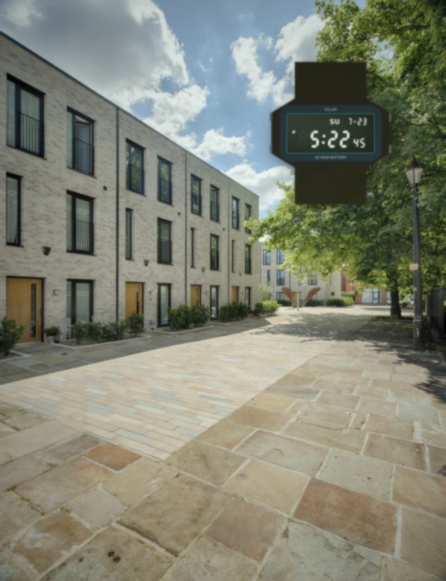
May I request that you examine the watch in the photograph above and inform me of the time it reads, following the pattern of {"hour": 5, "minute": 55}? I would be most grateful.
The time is {"hour": 5, "minute": 22}
